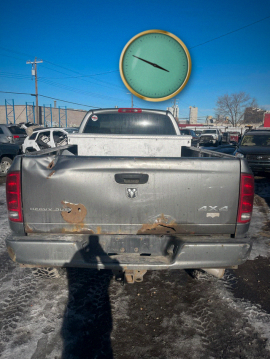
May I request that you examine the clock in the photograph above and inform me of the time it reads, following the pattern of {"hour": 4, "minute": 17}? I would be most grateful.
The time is {"hour": 3, "minute": 49}
